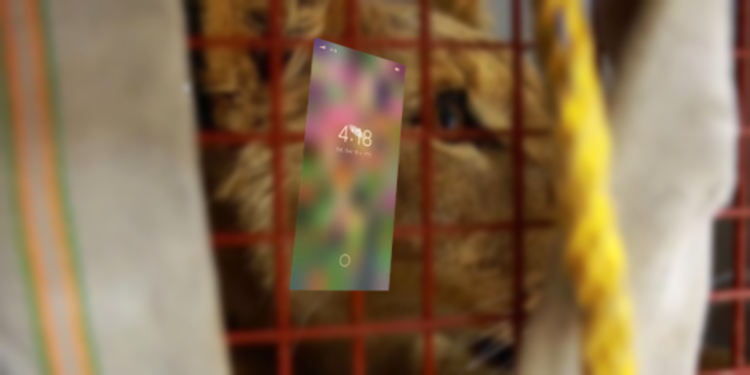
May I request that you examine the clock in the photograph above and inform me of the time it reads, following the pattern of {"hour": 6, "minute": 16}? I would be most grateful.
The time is {"hour": 4, "minute": 18}
